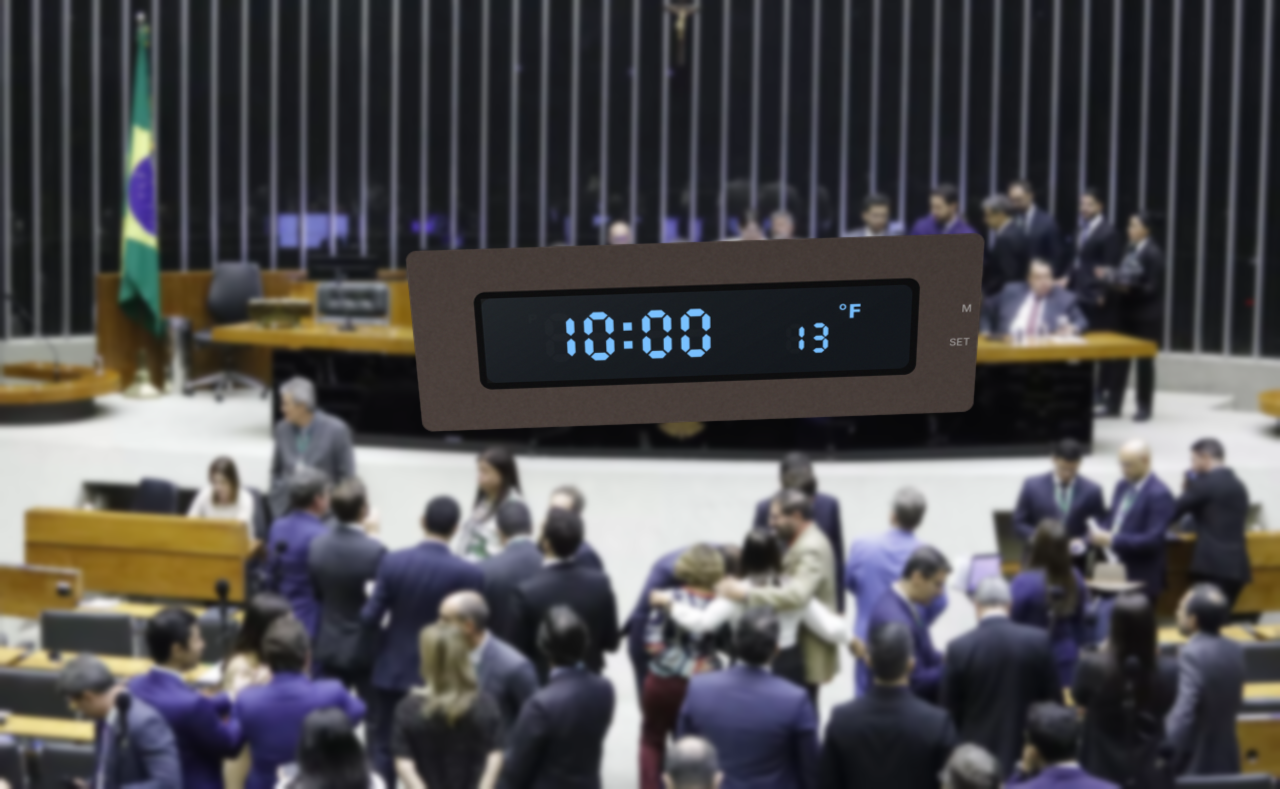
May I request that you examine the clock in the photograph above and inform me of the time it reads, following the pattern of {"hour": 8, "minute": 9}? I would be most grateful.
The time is {"hour": 10, "minute": 0}
